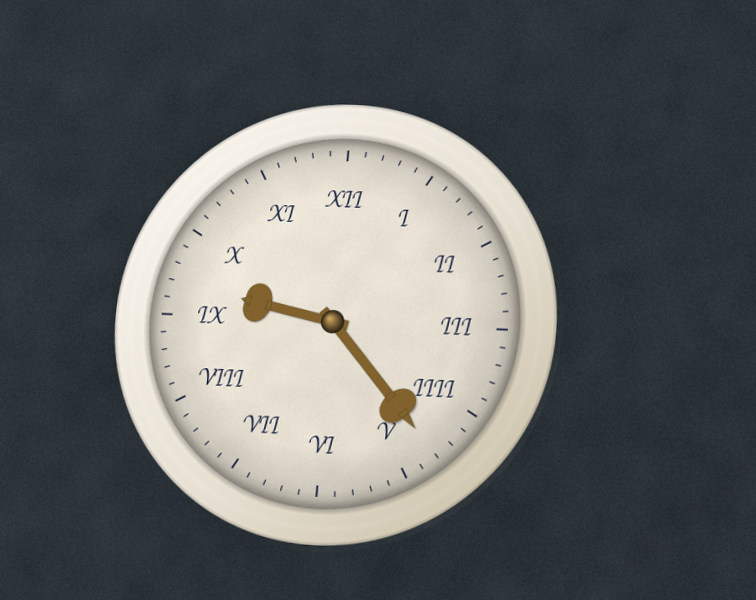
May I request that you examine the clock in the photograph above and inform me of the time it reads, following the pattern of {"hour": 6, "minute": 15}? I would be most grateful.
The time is {"hour": 9, "minute": 23}
